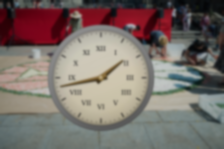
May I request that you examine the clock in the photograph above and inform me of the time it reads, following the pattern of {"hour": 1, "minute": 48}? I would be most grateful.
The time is {"hour": 1, "minute": 43}
